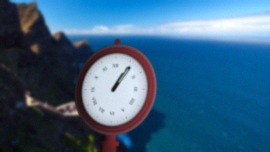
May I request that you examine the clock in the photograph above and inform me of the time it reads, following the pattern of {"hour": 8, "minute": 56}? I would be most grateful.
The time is {"hour": 1, "minute": 6}
